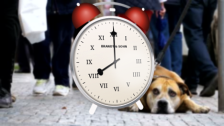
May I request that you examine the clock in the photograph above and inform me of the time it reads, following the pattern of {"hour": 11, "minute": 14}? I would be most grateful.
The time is {"hour": 8, "minute": 0}
